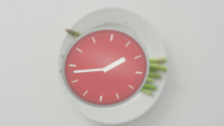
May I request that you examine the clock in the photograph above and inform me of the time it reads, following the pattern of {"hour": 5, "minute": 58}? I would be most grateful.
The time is {"hour": 1, "minute": 43}
